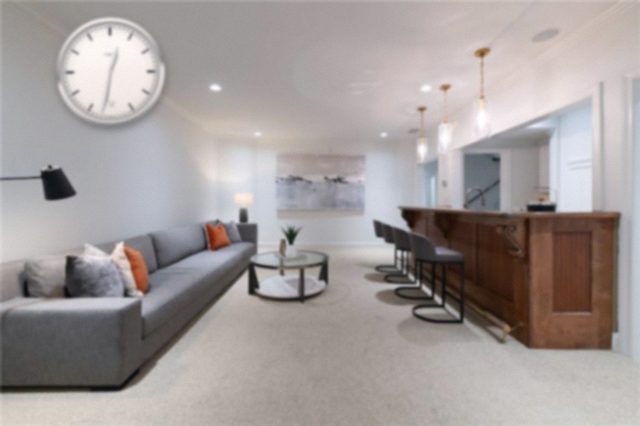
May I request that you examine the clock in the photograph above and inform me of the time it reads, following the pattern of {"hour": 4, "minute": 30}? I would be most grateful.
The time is {"hour": 12, "minute": 32}
